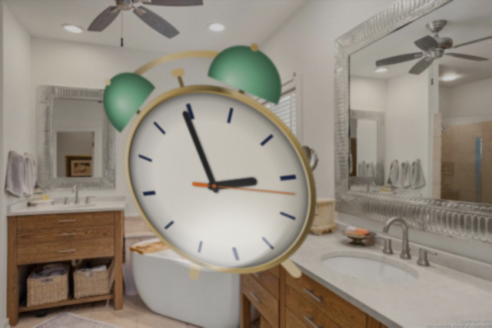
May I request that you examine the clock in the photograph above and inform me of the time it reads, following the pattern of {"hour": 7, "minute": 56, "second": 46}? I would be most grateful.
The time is {"hour": 2, "minute": 59, "second": 17}
